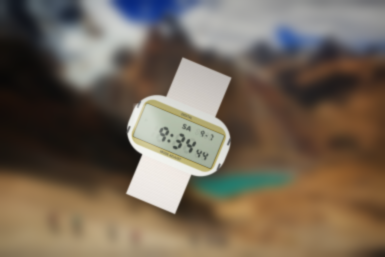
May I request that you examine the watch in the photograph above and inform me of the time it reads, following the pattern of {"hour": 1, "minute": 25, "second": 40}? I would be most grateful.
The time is {"hour": 9, "minute": 34, "second": 44}
